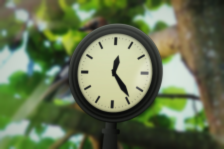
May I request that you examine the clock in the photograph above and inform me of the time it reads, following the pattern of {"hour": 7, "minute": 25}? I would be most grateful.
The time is {"hour": 12, "minute": 24}
